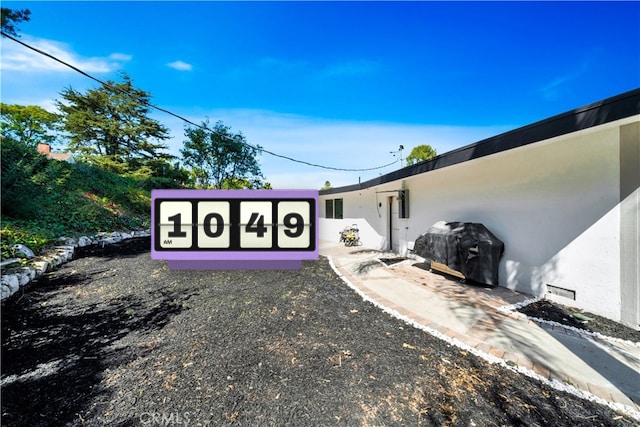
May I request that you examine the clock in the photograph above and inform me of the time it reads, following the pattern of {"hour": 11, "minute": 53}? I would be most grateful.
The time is {"hour": 10, "minute": 49}
